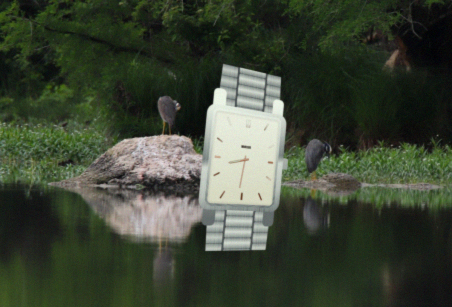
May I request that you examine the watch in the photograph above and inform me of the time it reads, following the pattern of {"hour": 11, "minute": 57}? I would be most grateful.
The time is {"hour": 8, "minute": 31}
